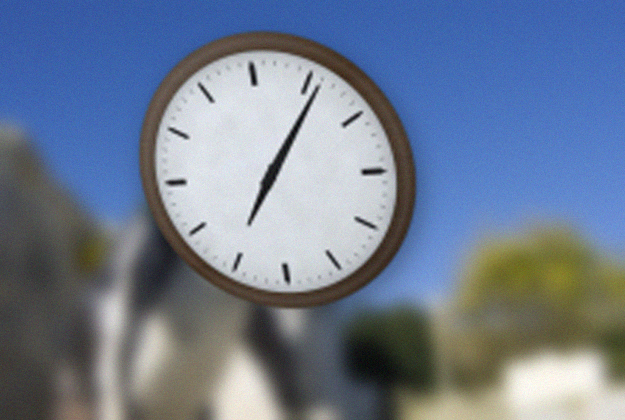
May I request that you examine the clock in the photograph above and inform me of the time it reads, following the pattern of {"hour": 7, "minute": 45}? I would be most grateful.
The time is {"hour": 7, "minute": 6}
